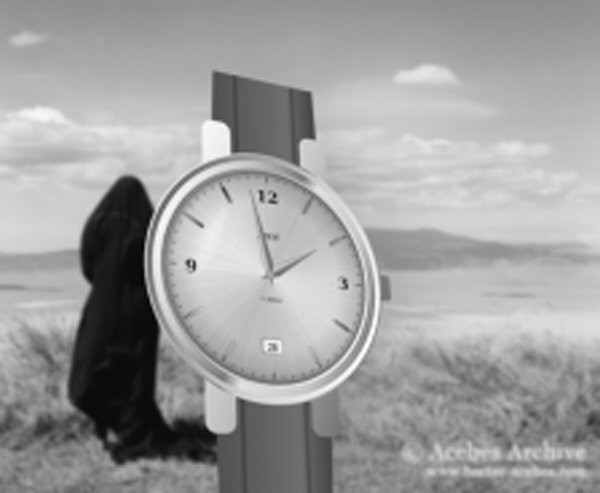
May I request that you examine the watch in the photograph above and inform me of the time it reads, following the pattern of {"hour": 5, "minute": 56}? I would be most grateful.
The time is {"hour": 1, "minute": 58}
